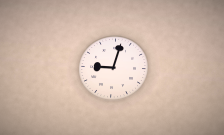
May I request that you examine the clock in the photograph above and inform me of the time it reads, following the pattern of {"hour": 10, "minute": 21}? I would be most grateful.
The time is {"hour": 9, "minute": 2}
